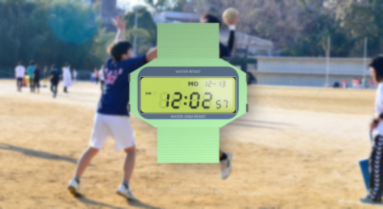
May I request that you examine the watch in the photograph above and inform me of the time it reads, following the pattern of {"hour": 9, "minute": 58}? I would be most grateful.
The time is {"hour": 12, "minute": 2}
